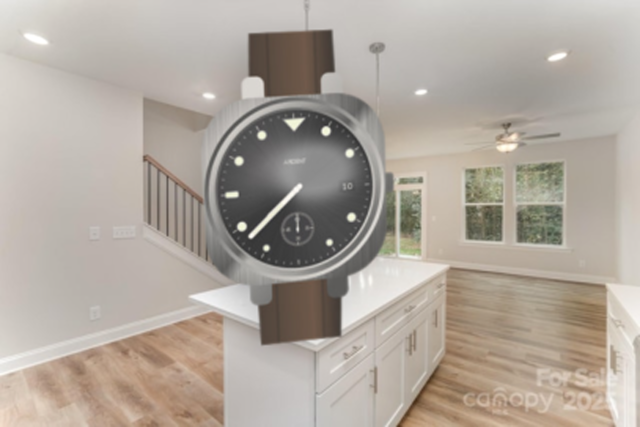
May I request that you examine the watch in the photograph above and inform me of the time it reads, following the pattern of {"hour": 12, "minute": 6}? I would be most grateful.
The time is {"hour": 7, "minute": 38}
